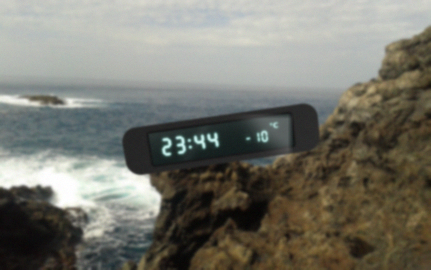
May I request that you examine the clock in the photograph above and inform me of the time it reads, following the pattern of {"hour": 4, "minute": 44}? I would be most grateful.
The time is {"hour": 23, "minute": 44}
